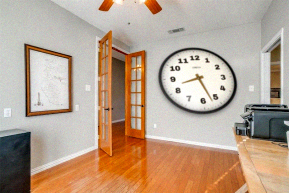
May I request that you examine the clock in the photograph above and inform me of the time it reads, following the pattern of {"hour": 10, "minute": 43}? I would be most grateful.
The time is {"hour": 8, "minute": 27}
